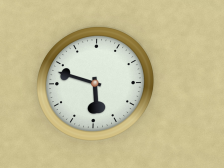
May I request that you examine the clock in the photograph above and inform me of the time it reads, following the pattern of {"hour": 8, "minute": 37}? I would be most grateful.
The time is {"hour": 5, "minute": 48}
